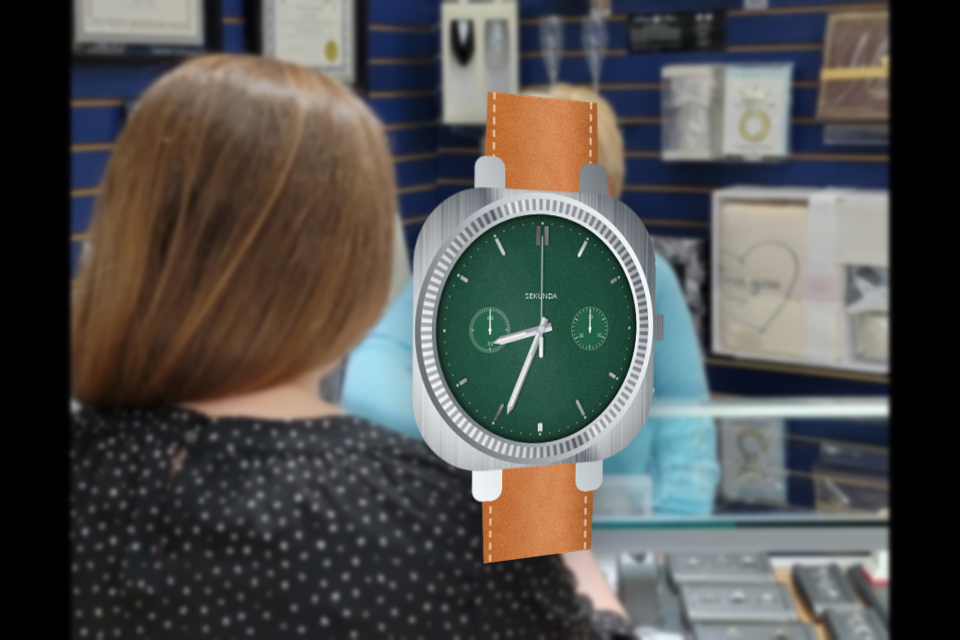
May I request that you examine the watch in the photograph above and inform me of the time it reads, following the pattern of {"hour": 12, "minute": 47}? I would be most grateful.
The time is {"hour": 8, "minute": 34}
